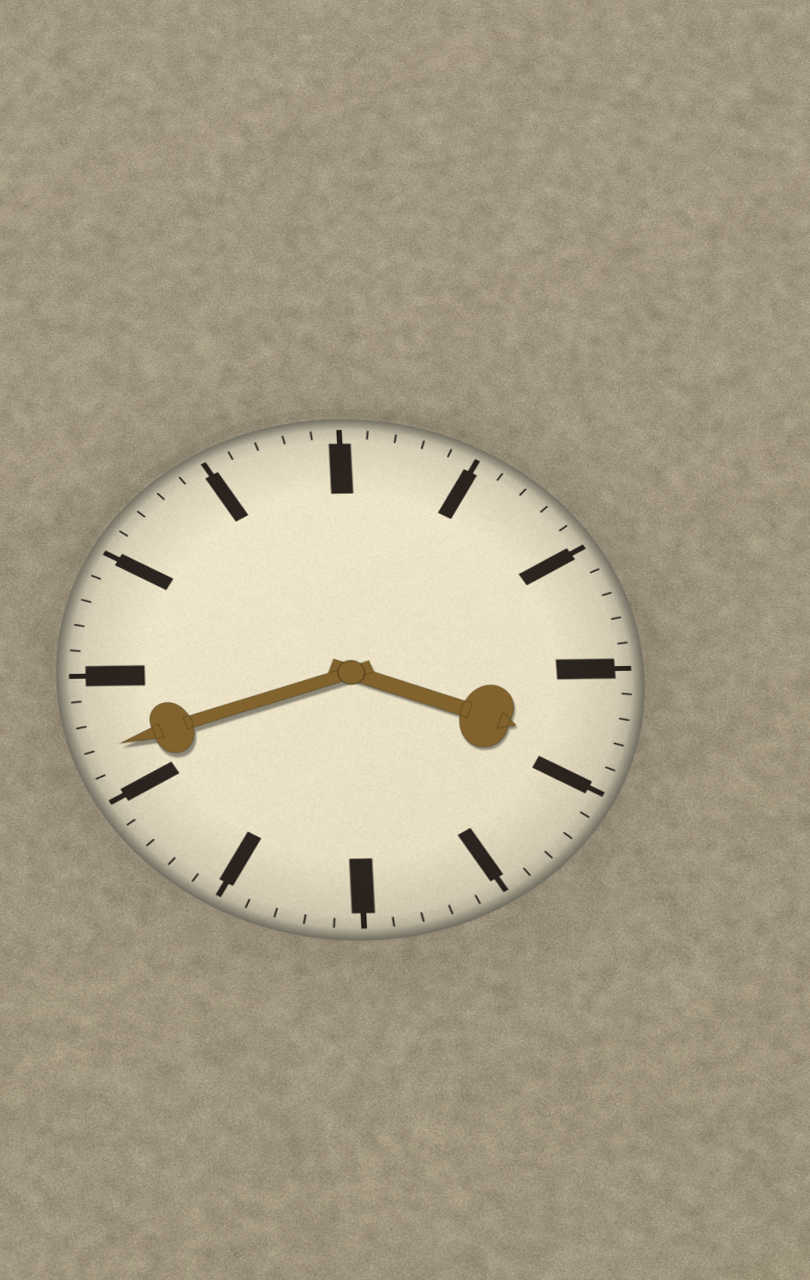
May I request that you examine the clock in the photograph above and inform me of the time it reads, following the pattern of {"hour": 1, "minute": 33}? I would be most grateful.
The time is {"hour": 3, "minute": 42}
